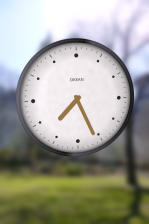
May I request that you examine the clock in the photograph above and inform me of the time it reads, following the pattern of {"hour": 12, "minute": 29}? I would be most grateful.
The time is {"hour": 7, "minute": 26}
